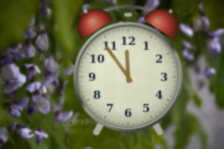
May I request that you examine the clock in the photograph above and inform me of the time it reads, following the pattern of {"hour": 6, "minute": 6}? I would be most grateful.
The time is {"hour": 11, "minute": 54}
